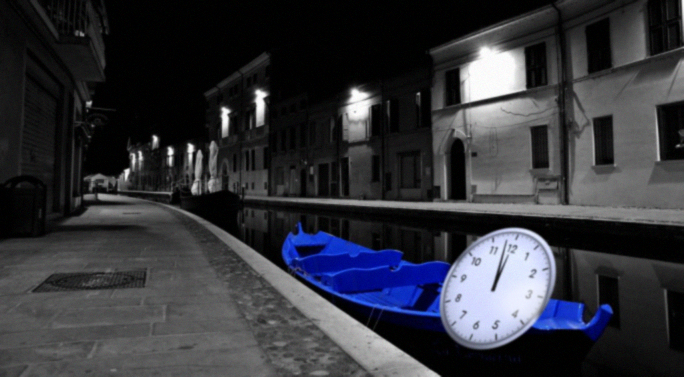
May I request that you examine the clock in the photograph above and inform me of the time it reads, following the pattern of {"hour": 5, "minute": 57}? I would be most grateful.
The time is {"hour": 11, "minute": 58}
